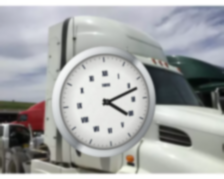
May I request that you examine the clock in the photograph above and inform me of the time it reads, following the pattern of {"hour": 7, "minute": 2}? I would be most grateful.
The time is {"hour": 4, "minute": 12}
